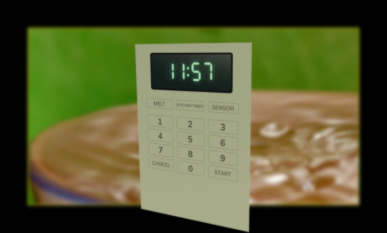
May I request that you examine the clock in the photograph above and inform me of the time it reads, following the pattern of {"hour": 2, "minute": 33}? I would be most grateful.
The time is {"hour": 11, "minute": 57}
